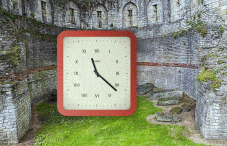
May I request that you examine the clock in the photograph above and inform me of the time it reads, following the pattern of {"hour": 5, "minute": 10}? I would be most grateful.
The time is {"hour": 11, "minute": 22}
